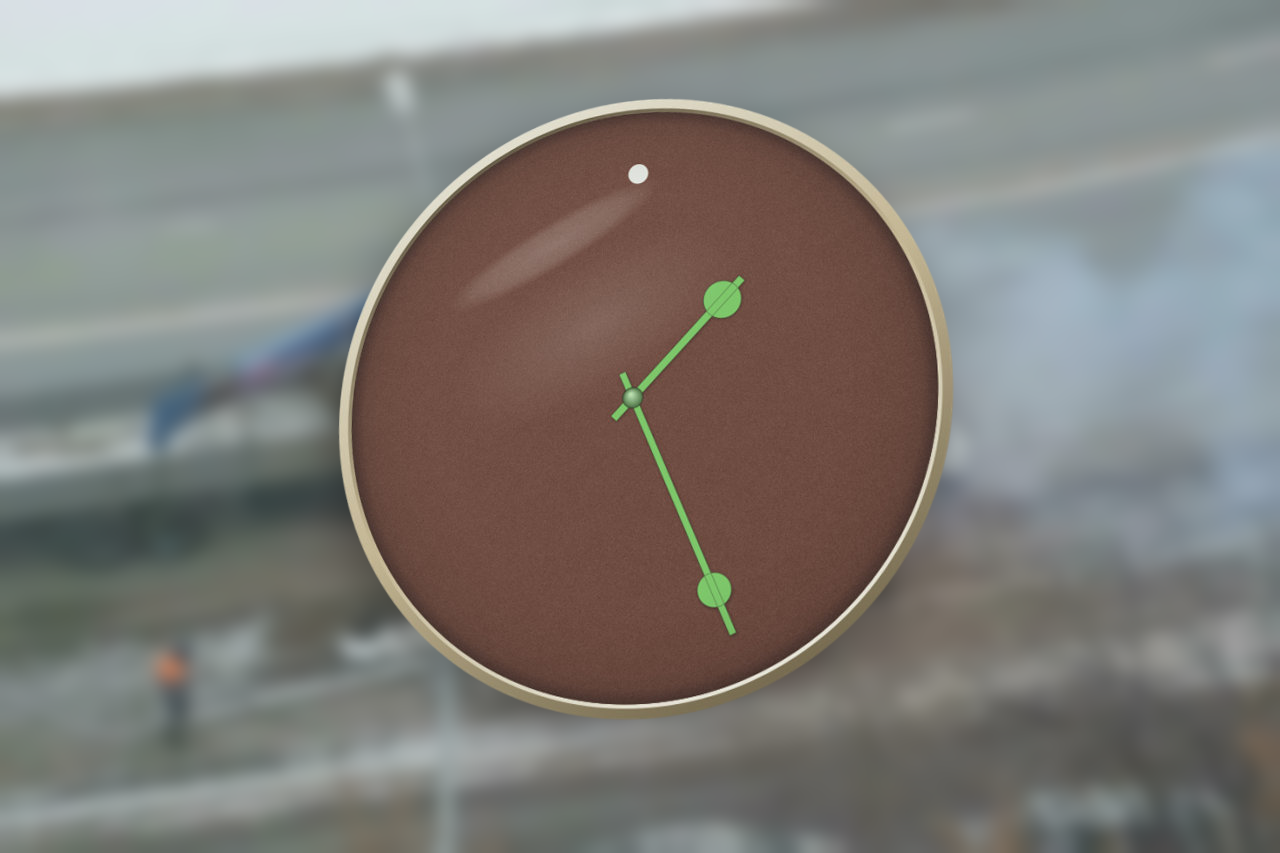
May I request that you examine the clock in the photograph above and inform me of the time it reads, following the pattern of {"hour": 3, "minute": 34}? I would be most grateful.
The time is {"hour": 1, "minute": 26}
